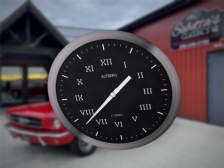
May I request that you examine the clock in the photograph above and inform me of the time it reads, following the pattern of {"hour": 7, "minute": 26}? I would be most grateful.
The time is {"hour": 1, "minute": 38}
